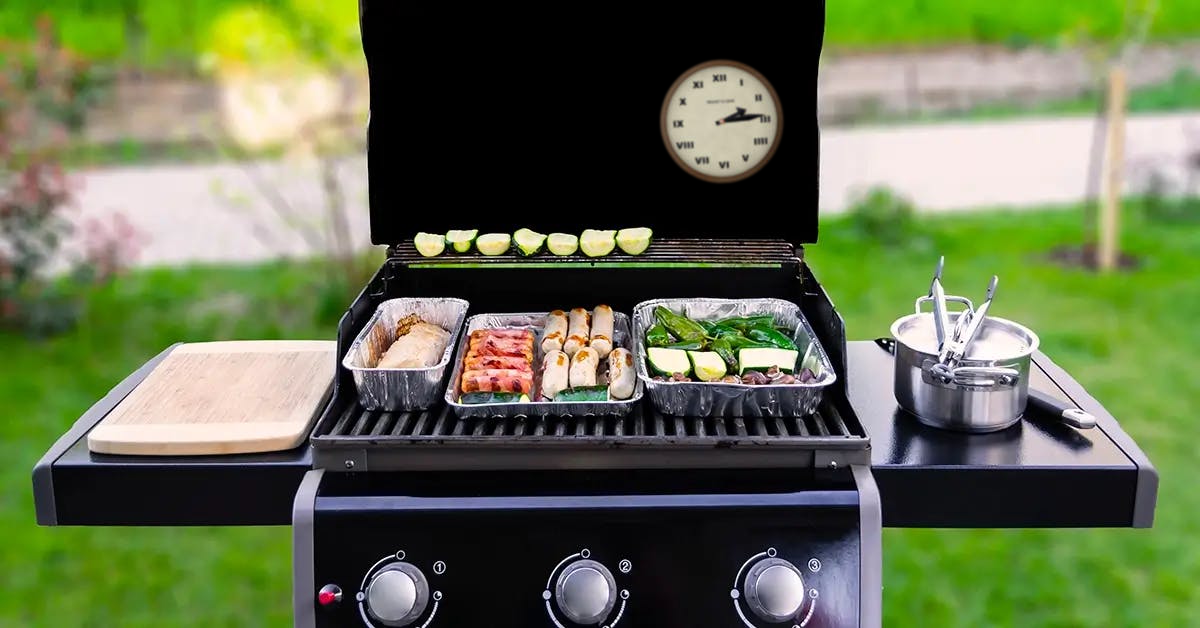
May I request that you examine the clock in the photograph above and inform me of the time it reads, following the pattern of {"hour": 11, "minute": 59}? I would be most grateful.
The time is {"hour": 2, "minute": 14}
